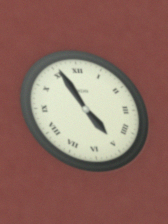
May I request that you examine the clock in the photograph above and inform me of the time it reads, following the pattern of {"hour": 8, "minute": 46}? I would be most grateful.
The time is {"hour": 4, "minute": 56}
